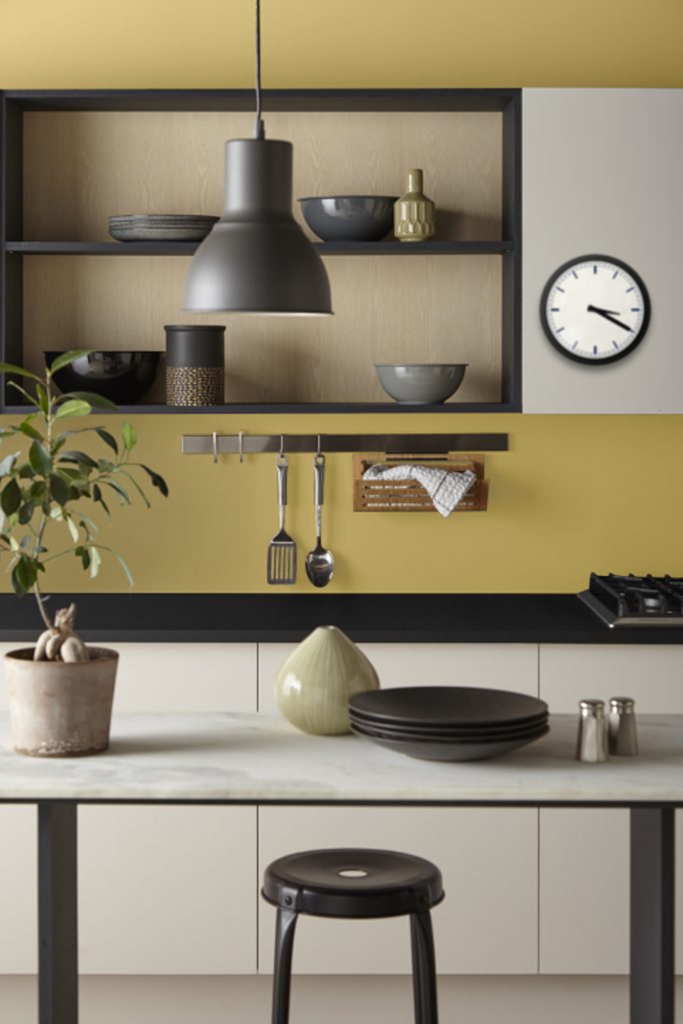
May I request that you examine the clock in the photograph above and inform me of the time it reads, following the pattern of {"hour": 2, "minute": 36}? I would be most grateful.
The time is {"hour": 3, "minute": 20}
